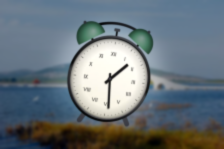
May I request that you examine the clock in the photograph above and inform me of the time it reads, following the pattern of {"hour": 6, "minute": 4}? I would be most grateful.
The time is {"hour": 1, "minute": 29}
